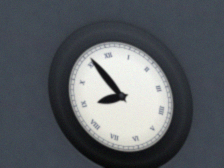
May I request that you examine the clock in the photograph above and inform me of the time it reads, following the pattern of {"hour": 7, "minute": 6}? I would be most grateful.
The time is {"hour": 8, "minute": 56}
